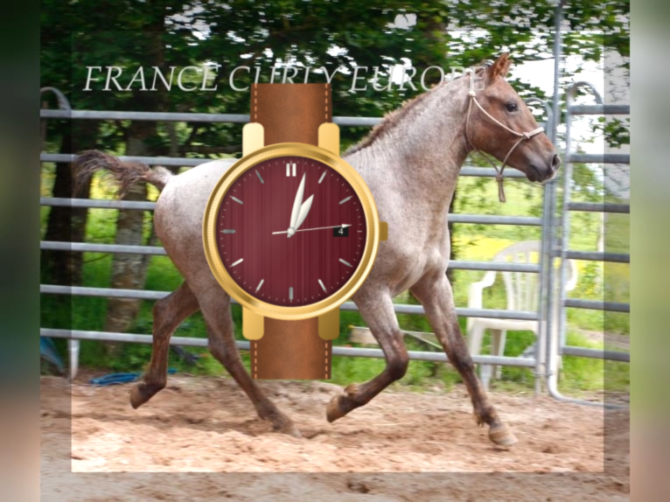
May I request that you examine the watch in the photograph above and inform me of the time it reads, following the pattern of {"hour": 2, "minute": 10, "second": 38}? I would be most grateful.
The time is {"hour": 1, "minute": 2, "second": 14}
